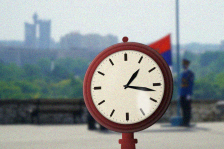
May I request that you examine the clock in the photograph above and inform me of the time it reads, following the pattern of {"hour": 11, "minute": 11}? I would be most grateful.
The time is {"hour": 1, "minute": 17}
